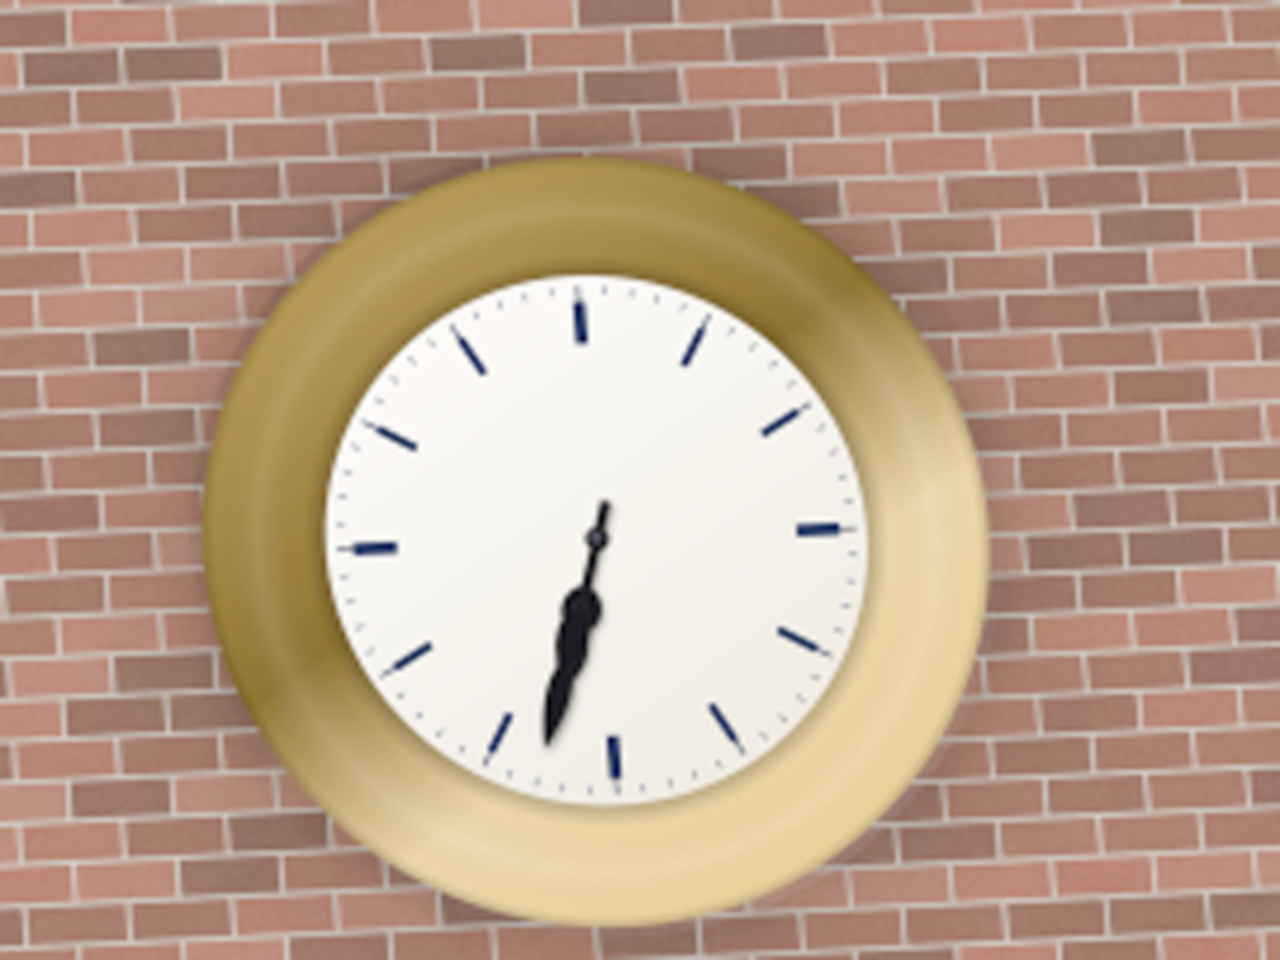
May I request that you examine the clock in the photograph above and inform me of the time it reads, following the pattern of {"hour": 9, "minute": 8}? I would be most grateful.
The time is {"hour": 6, "minute": 33}
